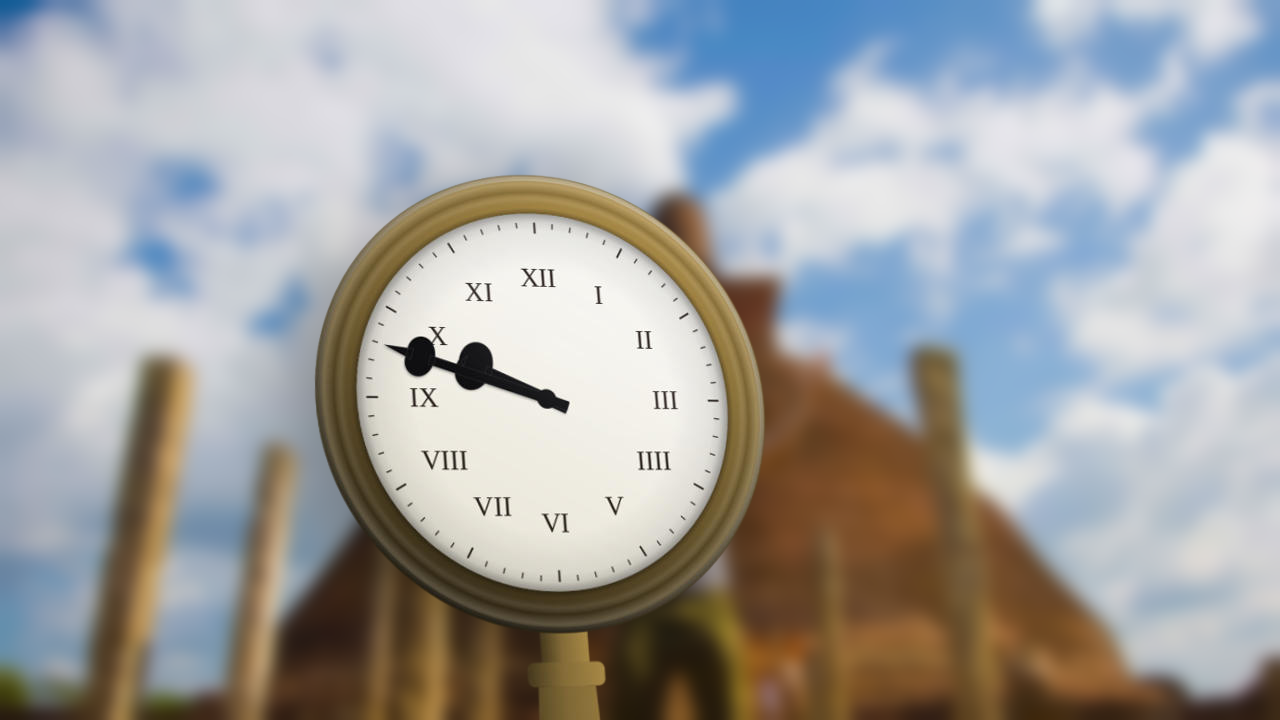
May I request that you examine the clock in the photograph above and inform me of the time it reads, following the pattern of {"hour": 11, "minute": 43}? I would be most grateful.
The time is {"hour": 9, "minute": 48}
